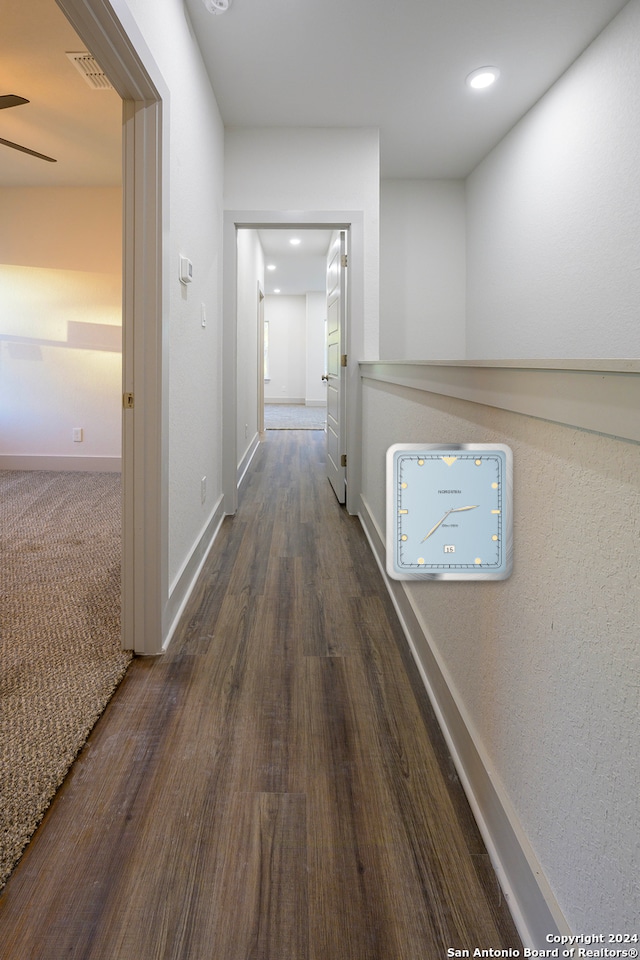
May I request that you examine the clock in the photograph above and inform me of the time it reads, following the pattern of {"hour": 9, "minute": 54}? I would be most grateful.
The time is {"hour": 2, "minute": 37}
